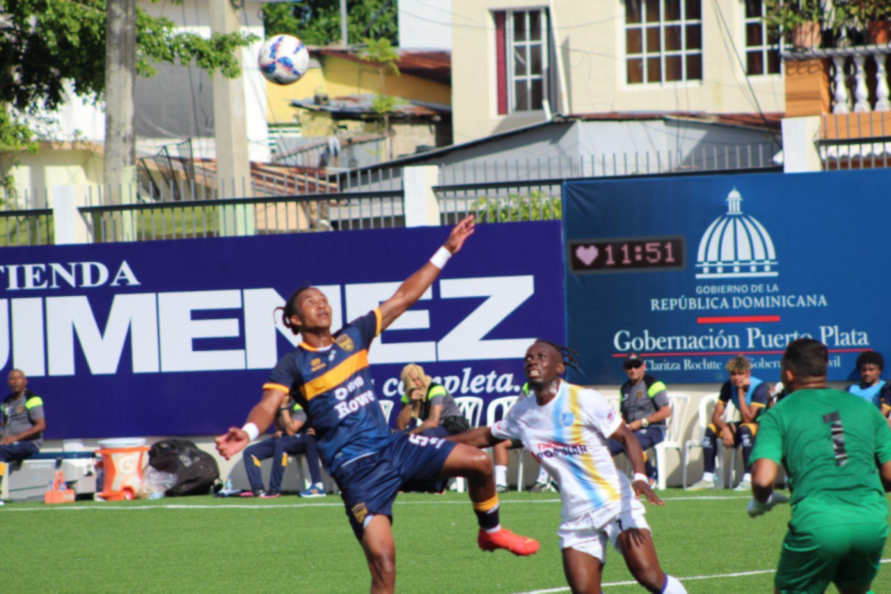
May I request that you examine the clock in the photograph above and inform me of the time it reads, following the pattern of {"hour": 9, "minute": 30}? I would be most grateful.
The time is {"hour": 11, "minute": 51}
